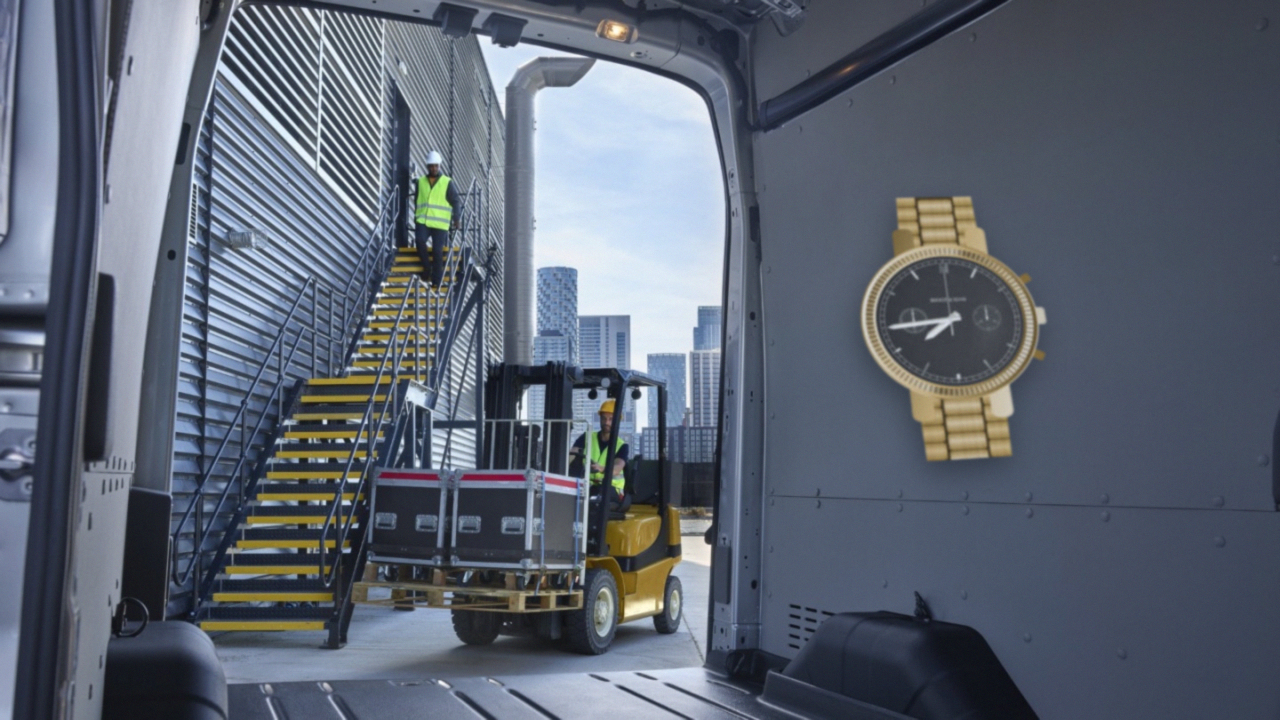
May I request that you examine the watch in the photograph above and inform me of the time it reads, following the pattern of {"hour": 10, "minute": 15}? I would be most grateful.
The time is {"hour": 7, "minute": 44}
